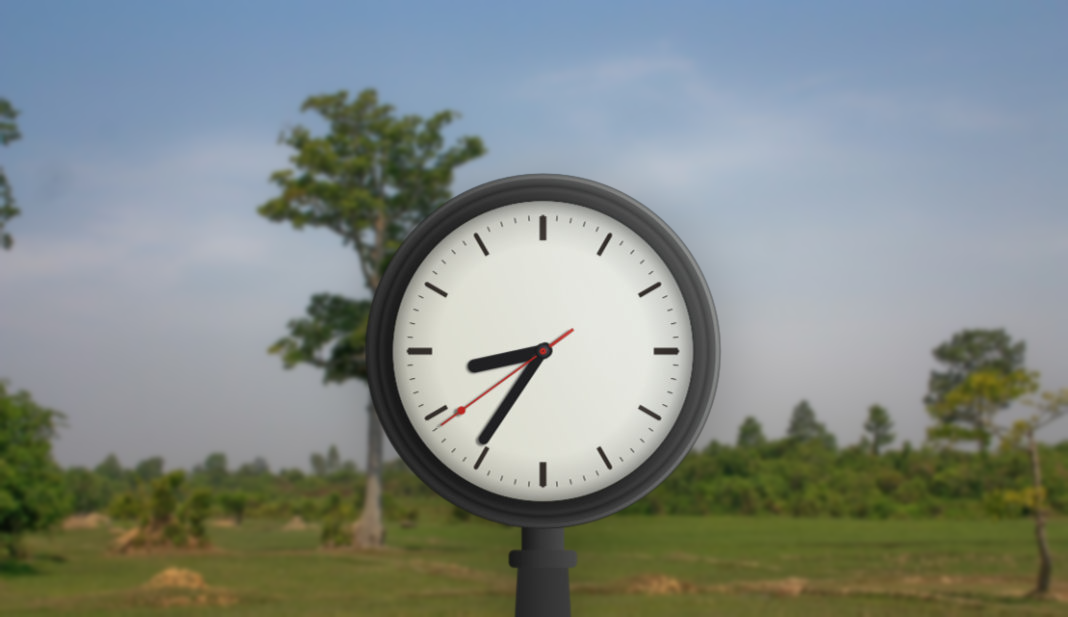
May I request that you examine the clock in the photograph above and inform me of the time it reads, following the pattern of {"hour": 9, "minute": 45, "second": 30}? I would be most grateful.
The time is {"hour": 8, "minute": 35, "second": 39}
